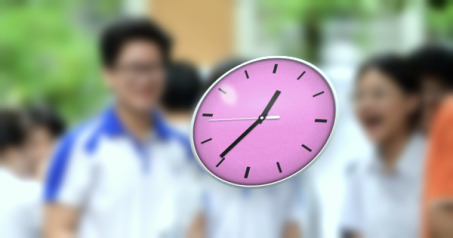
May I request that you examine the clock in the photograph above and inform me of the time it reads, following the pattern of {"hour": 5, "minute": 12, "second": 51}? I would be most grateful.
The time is {"hour": 12, "minute": 35, "second": 44}
